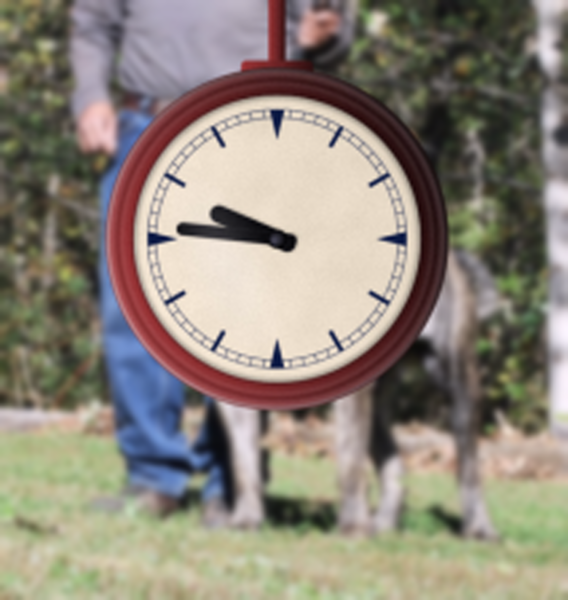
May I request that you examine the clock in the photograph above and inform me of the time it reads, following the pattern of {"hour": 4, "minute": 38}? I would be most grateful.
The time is {"hour": 9, "minute": 46}
